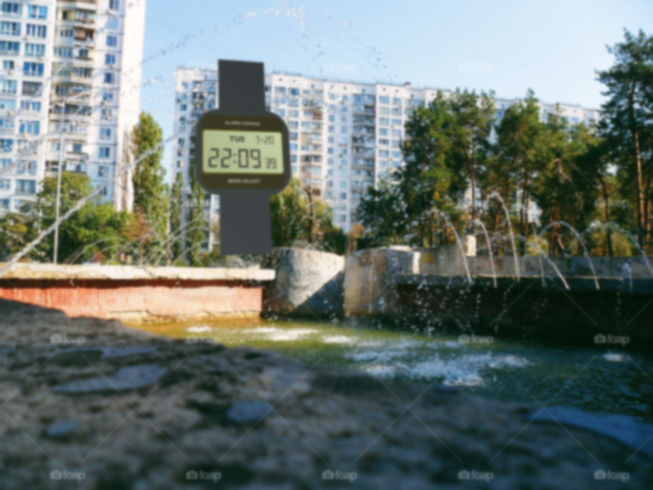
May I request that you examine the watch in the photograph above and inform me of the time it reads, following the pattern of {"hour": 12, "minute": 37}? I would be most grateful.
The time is {"hour": 22, "minute": 9}
